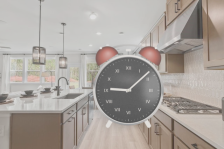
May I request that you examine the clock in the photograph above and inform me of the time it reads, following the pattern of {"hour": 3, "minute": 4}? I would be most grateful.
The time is {"hour": 9, "minute": 8}
